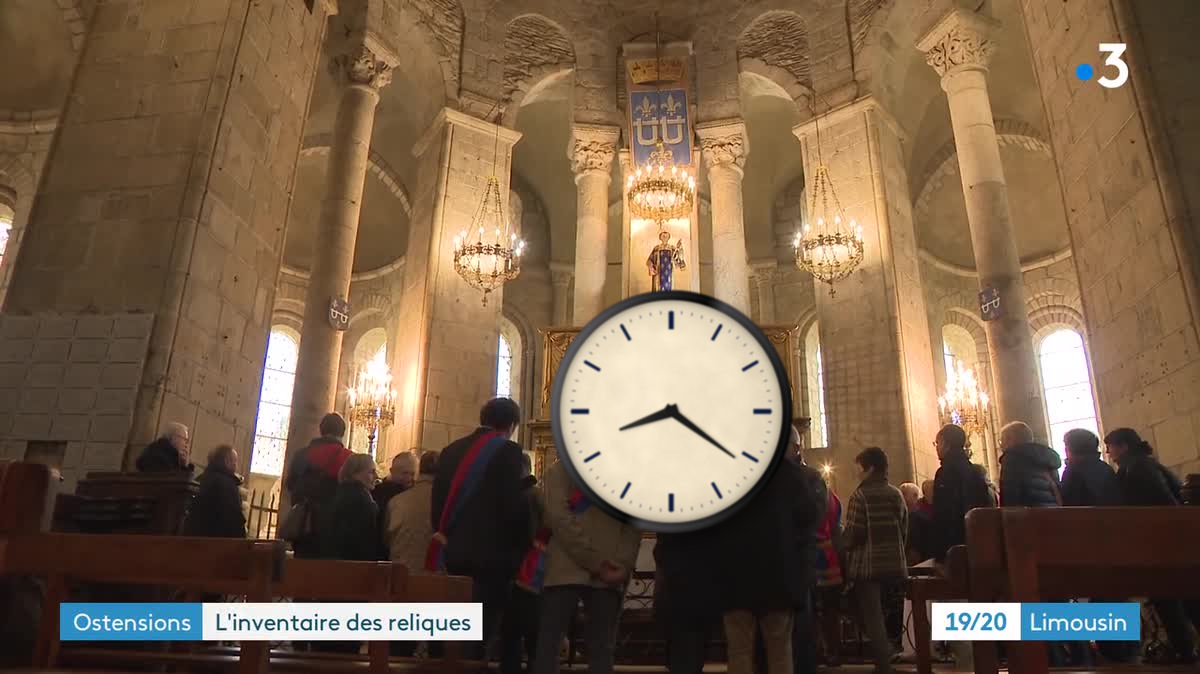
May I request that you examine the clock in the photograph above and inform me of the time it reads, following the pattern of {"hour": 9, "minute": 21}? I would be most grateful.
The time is {"hour": 8, "minute": 21}
